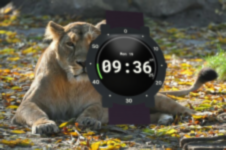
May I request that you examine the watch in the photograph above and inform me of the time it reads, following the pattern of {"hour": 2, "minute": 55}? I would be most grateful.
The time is {"hour": 9, "minute": 36}
